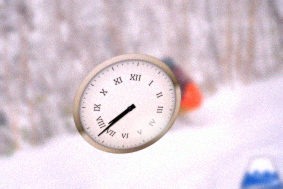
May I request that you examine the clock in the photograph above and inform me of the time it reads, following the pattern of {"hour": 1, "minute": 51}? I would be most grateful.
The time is {"hour": 7, "minute": 37}
